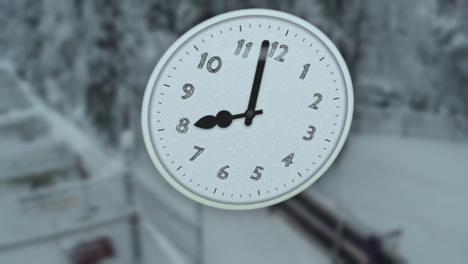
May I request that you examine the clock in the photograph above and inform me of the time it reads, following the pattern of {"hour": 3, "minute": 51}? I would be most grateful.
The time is {"hour": 7, "minute": 58}
